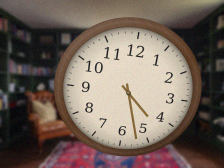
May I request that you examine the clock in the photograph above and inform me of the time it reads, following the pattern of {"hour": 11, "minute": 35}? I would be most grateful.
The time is {"hour": 4, "minute": 27}
